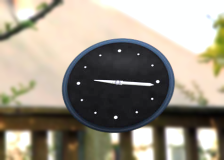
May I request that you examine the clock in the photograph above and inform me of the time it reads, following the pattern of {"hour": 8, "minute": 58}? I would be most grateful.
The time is {"hour": 9, "minute": 16}
